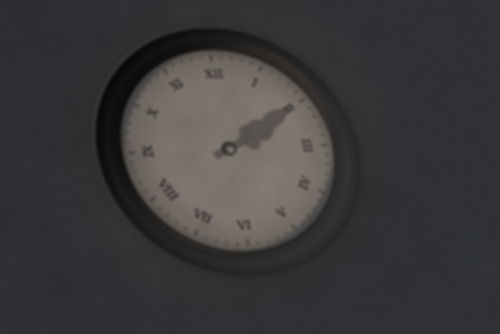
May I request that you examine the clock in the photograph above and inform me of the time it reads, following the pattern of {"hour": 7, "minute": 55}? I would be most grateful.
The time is {"hour": 2, "minute": 10}
